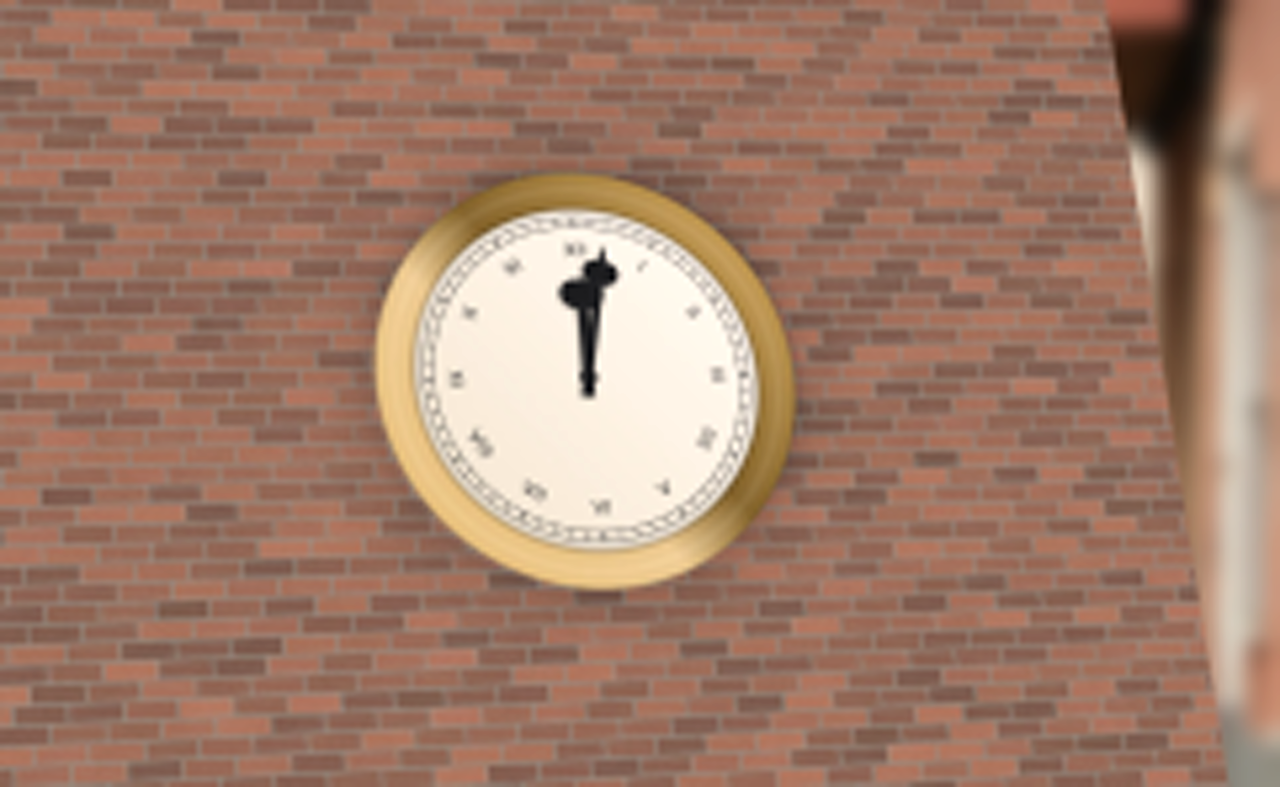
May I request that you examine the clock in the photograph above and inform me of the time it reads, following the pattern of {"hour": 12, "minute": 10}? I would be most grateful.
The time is {"hour": 12, "minute": 2}
